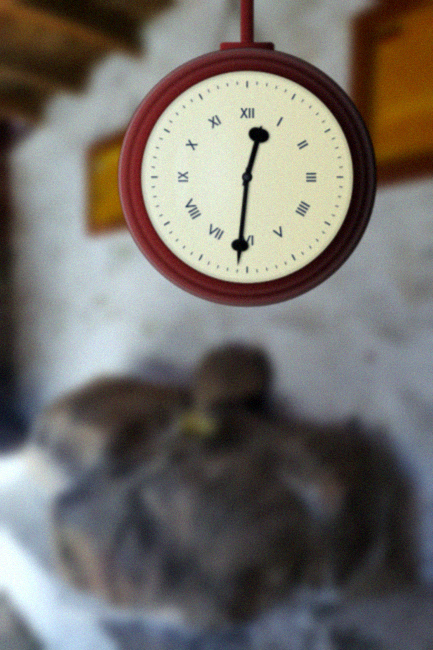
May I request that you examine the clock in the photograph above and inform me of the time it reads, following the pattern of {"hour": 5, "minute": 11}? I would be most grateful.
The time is {"hour": 12, "minute": 31}
